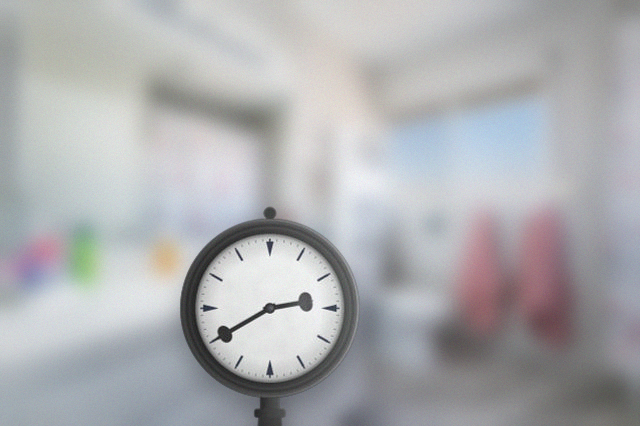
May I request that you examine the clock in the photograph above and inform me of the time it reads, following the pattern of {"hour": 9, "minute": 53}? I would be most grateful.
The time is {"hour": 2, "minute": 40}
